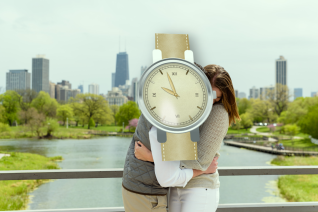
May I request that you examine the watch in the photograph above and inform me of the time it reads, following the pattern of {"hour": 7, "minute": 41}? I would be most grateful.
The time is {"hour": 9, "minute": 57}
